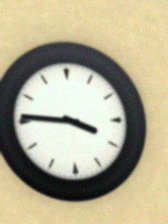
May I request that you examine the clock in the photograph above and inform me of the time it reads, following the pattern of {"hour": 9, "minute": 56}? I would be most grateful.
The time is {"hour": 3, "minute": 46}
